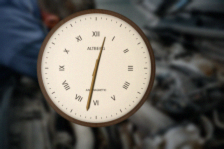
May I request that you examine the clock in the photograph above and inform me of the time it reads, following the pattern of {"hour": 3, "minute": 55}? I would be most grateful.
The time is {"hour": 12, "minute": 32}
